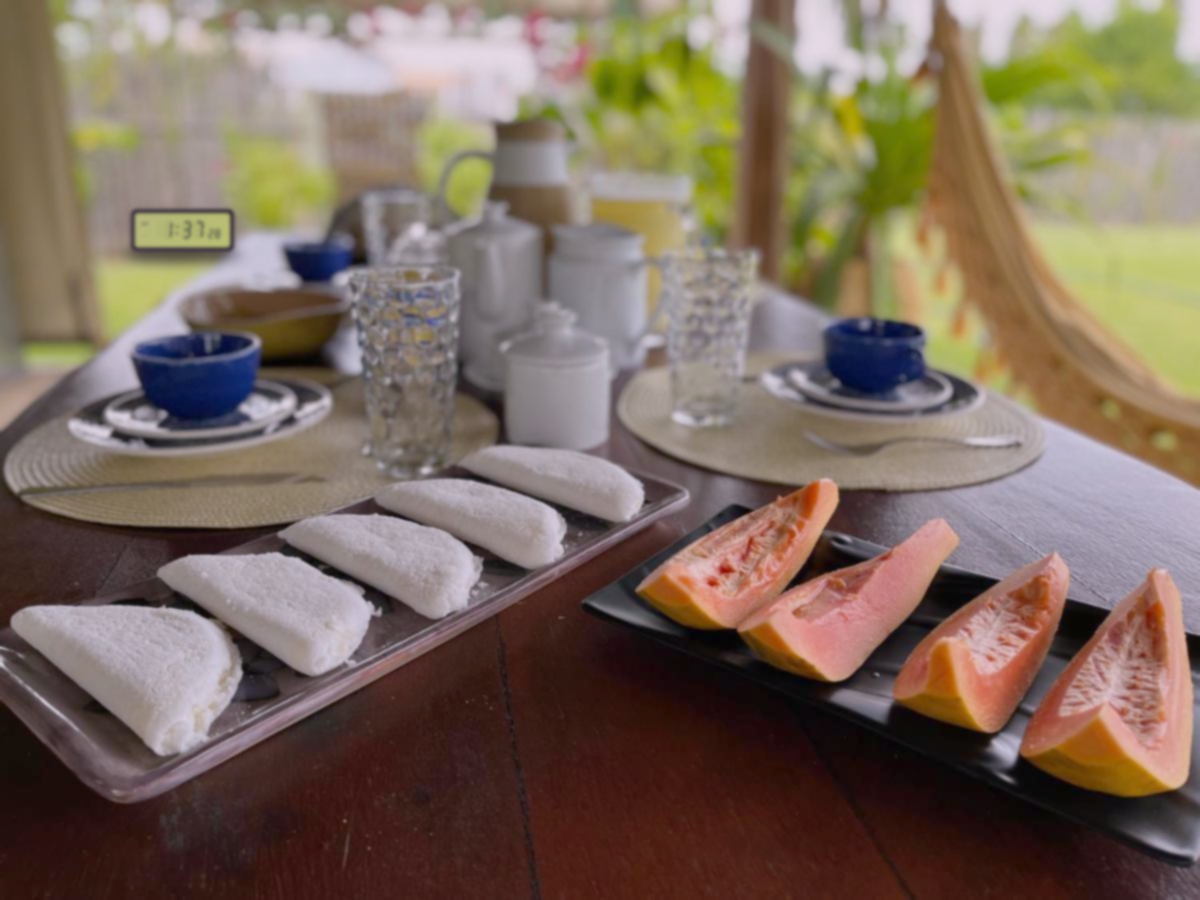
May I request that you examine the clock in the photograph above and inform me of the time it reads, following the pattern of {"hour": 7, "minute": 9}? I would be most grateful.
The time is {"hour": 1, "minute": 37}
